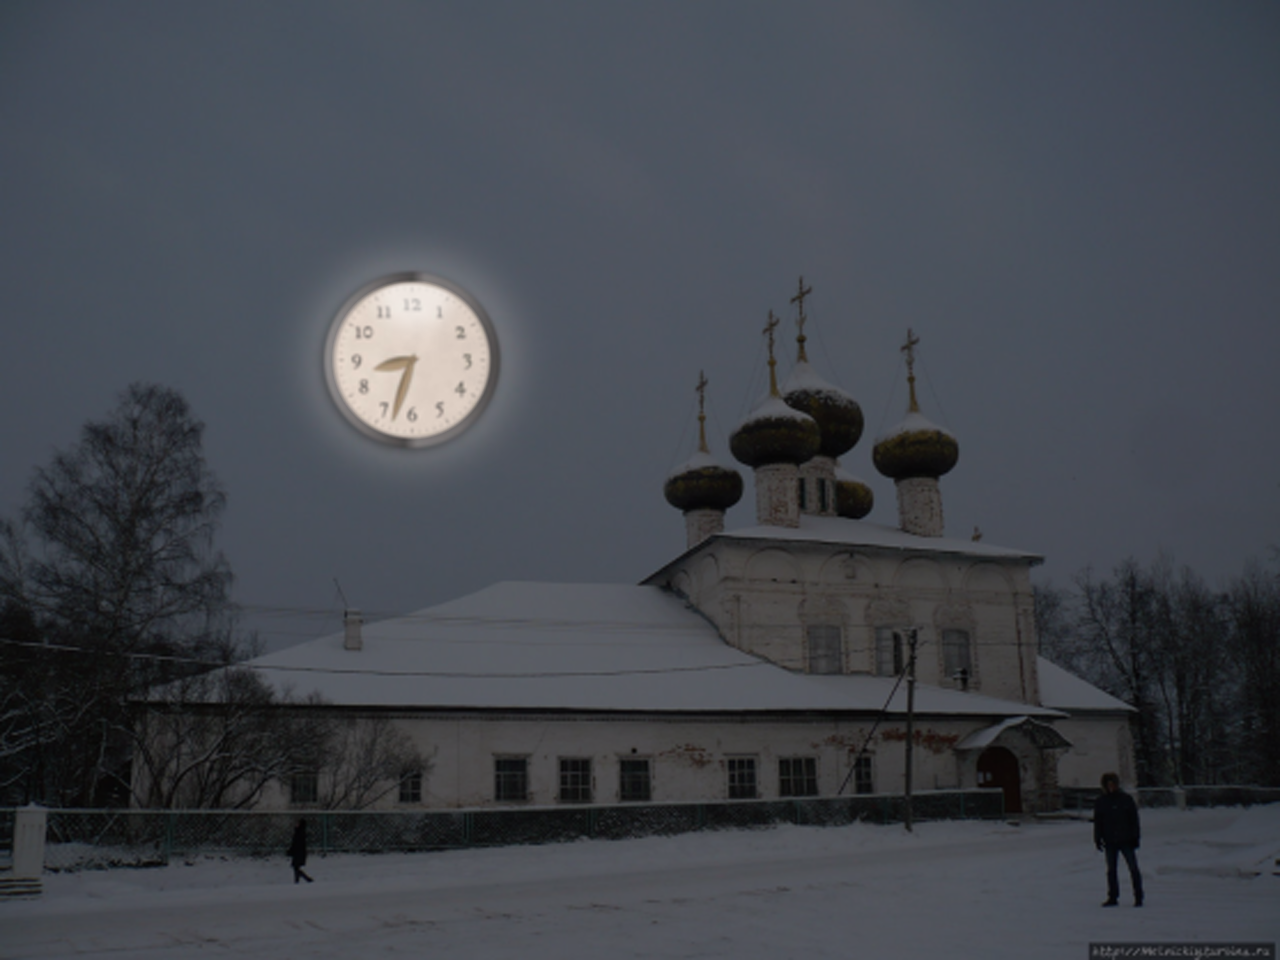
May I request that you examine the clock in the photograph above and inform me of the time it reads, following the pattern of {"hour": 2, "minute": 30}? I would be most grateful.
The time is {"hour": 8, "minute": 33}
